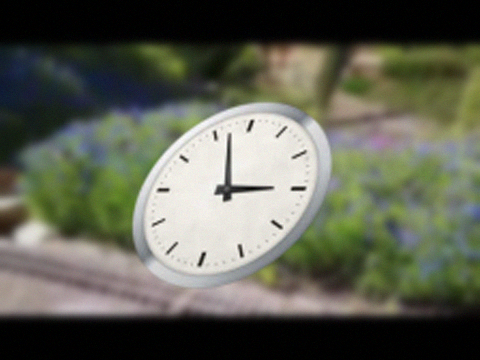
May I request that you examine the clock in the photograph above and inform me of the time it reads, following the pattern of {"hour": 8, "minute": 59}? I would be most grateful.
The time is {"hour": 2, "minute": 57}
